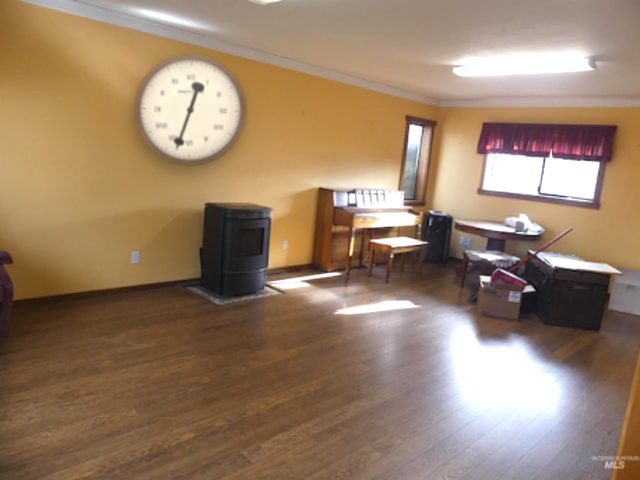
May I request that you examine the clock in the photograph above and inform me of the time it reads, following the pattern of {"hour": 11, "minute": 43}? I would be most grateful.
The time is {"hour": 12, "minute": 33}
